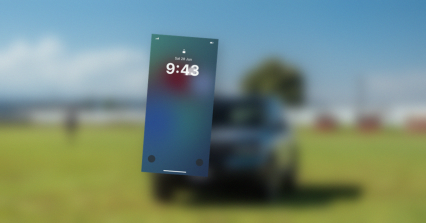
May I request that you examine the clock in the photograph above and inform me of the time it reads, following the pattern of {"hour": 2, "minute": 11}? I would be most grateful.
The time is {"hour": 9, "minute": 43}
